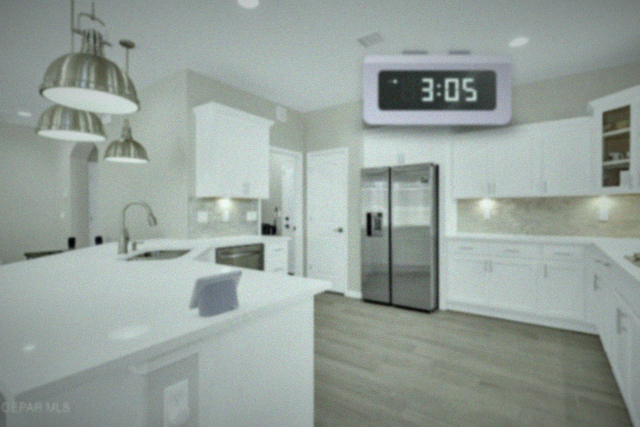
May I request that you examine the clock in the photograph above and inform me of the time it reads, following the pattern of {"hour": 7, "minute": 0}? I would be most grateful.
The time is {"hour": 3, "minute": 5}
